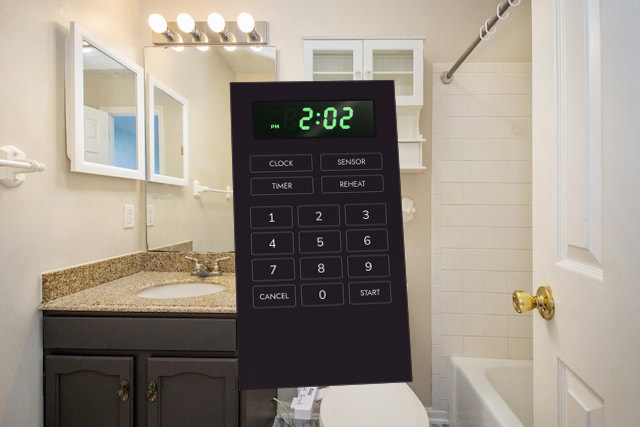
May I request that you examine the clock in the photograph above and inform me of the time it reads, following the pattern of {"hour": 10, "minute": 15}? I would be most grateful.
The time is {"hour": 2, "minute": 2}
